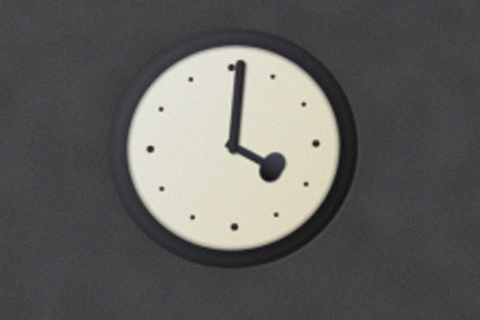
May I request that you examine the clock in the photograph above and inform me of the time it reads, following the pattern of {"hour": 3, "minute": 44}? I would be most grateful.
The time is {"hour": 4, "minute": 1}
